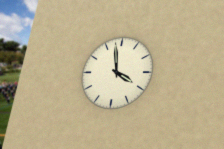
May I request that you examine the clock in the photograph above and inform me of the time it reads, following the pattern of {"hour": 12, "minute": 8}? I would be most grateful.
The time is {"hour": 3, "minute": 58}
